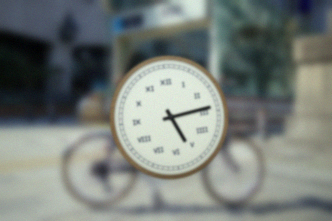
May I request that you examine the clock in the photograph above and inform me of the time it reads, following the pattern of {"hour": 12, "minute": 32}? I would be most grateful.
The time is {"hour": 5, "minute": 14}
